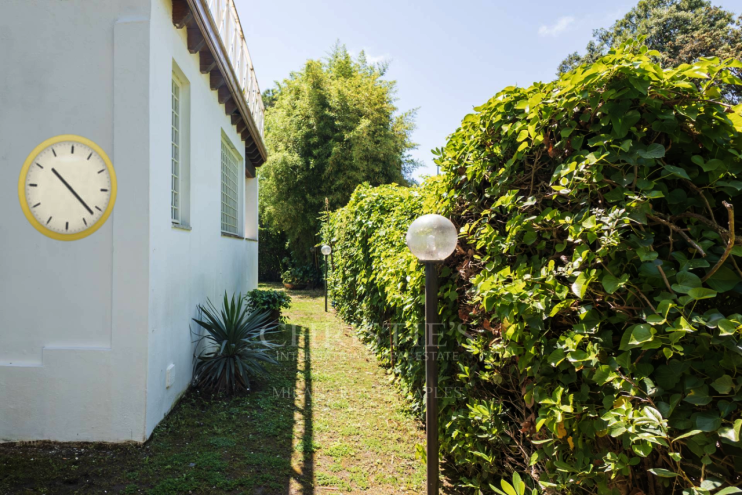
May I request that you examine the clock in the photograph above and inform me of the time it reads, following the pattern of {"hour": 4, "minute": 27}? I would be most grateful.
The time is {"hour": 10, "minute": 22}
